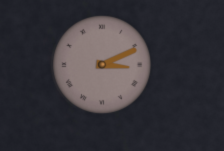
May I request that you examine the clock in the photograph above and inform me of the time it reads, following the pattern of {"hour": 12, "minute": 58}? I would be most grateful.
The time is {"hour": 3, "minute": 11}
